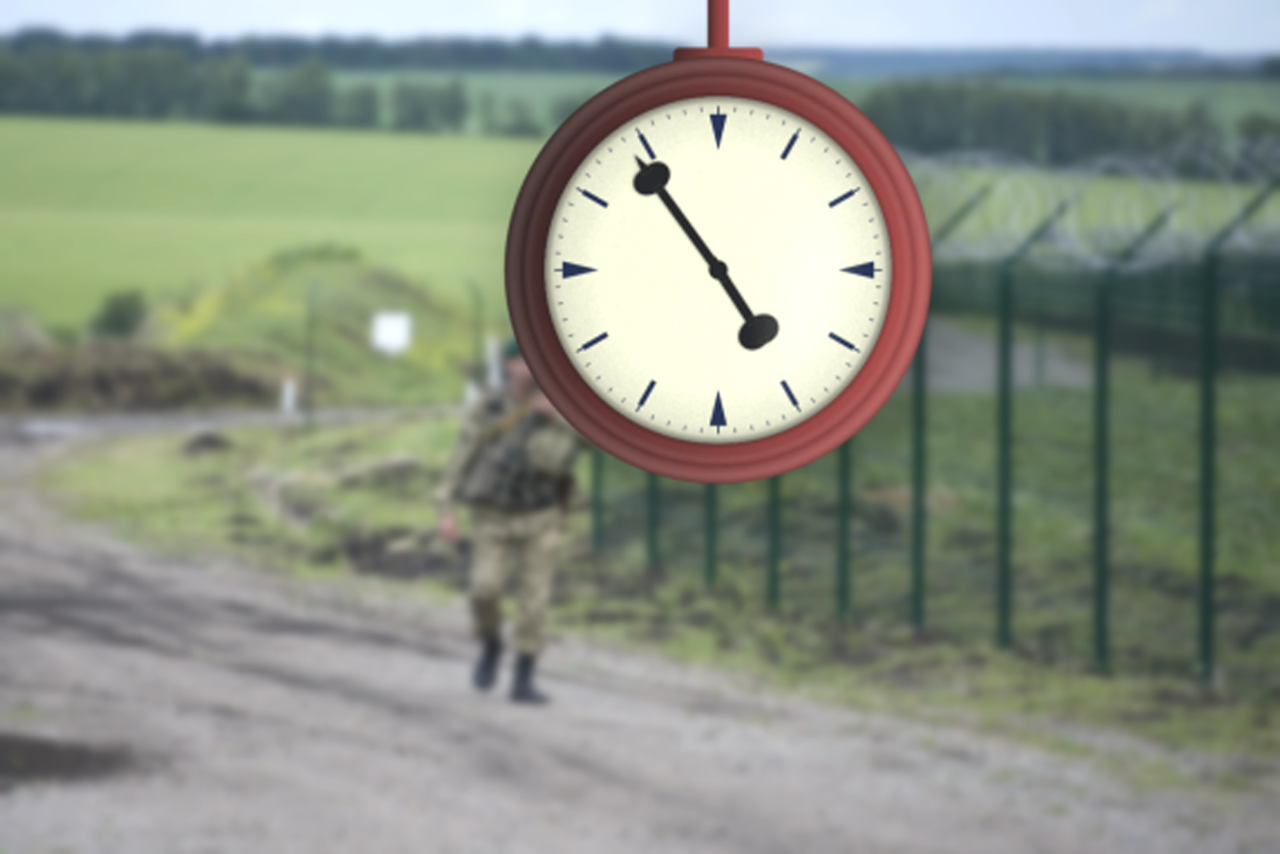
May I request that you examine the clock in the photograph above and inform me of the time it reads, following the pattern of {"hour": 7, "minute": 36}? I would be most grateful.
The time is {"hour": 4, "minute": 54}
